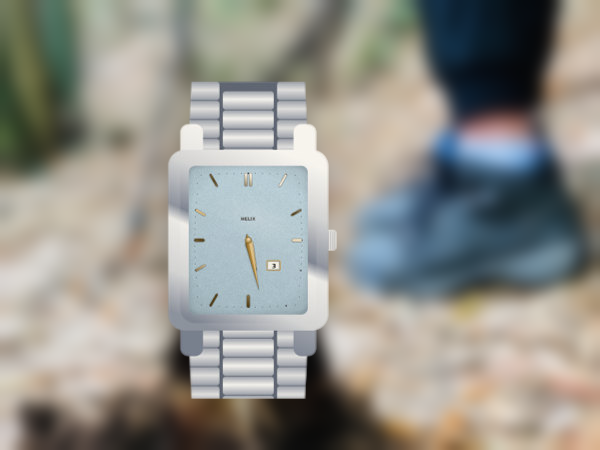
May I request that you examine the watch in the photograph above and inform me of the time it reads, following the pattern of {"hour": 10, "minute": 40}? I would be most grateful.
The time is {"hour": 5, "minute": 28}
